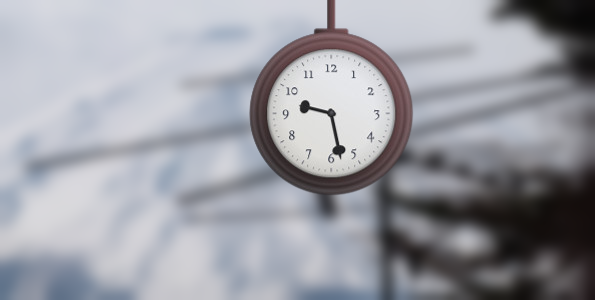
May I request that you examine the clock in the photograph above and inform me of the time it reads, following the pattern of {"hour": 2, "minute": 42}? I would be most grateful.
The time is {"hour": 9, "minute": 28}
